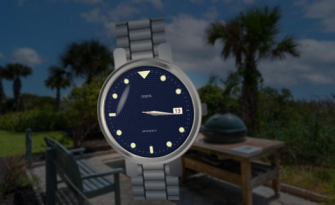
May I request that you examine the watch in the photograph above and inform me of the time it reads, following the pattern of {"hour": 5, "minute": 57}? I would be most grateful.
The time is {"hour": 3, "minute": 16}
